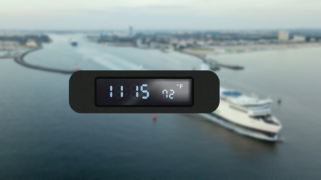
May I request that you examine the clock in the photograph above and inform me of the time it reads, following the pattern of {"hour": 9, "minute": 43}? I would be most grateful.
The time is {"hour": 11, "minute": 15}
